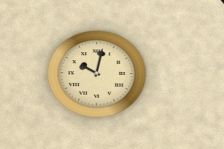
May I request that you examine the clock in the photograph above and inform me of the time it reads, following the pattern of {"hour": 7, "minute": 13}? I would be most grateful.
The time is {"hour": 10, "minute": 2}
